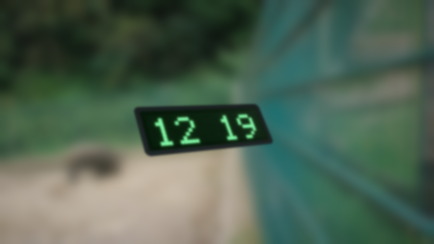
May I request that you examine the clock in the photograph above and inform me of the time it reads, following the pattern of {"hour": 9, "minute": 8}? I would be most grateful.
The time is {"hour": 12, "minute": 19}
